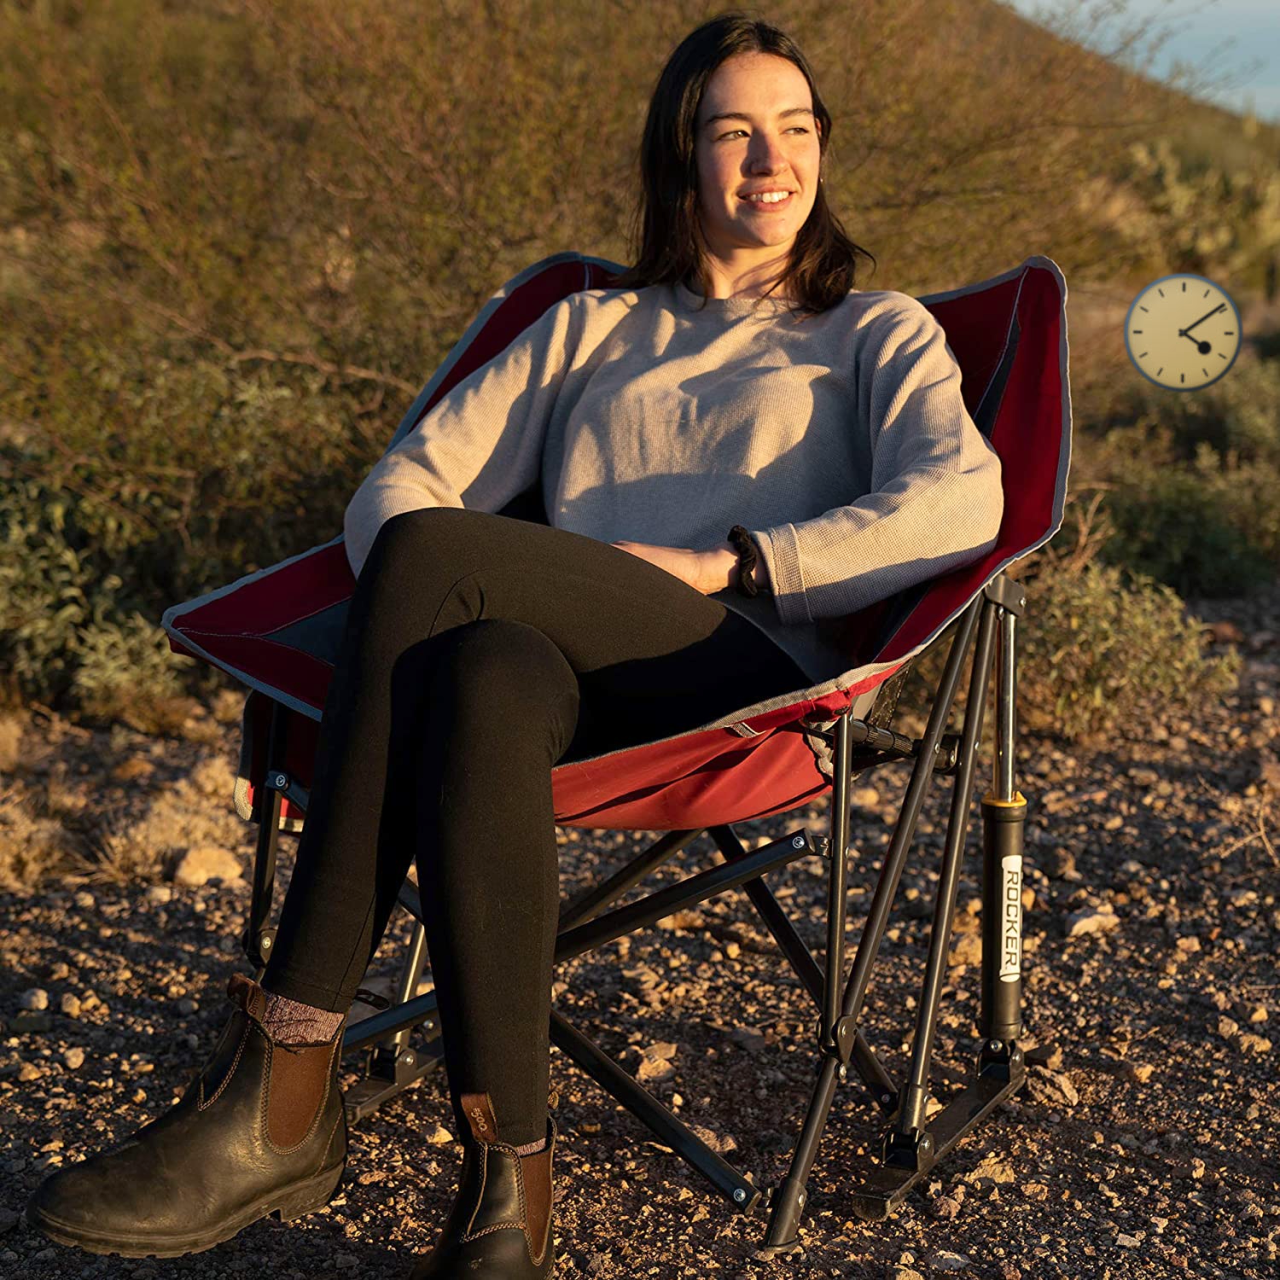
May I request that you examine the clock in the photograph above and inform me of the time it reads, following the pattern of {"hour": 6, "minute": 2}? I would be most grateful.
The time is {"hour": 4, "minute": 9}
